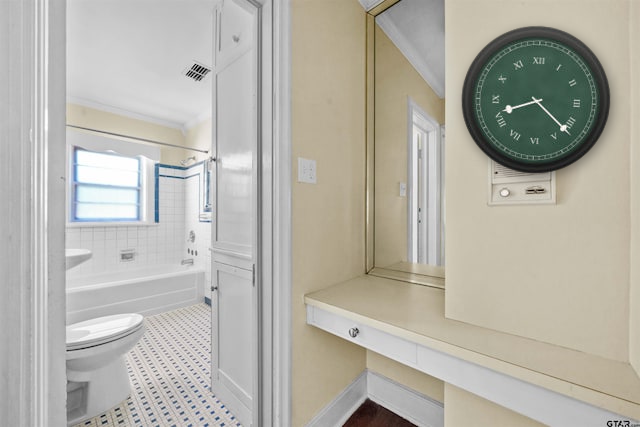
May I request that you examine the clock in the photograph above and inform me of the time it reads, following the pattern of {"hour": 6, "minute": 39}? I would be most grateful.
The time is {"hour": 8, "minute": 22}
